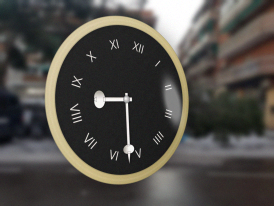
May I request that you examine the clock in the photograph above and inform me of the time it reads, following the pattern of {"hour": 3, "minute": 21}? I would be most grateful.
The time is {"hour": 8, "minute": 27}
